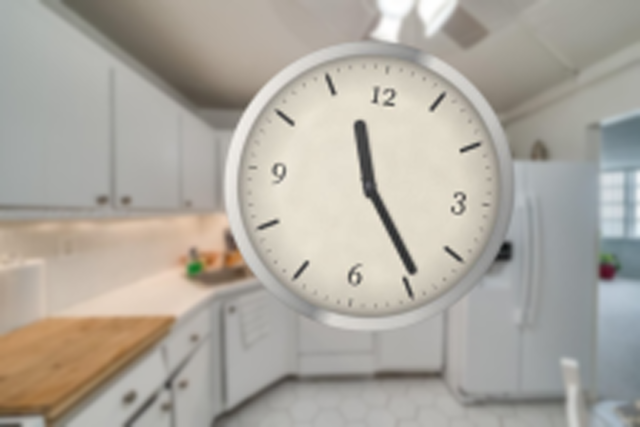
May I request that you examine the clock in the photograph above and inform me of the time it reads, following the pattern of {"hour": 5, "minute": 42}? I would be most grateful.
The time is {"hour": 11, "minute": 24}
